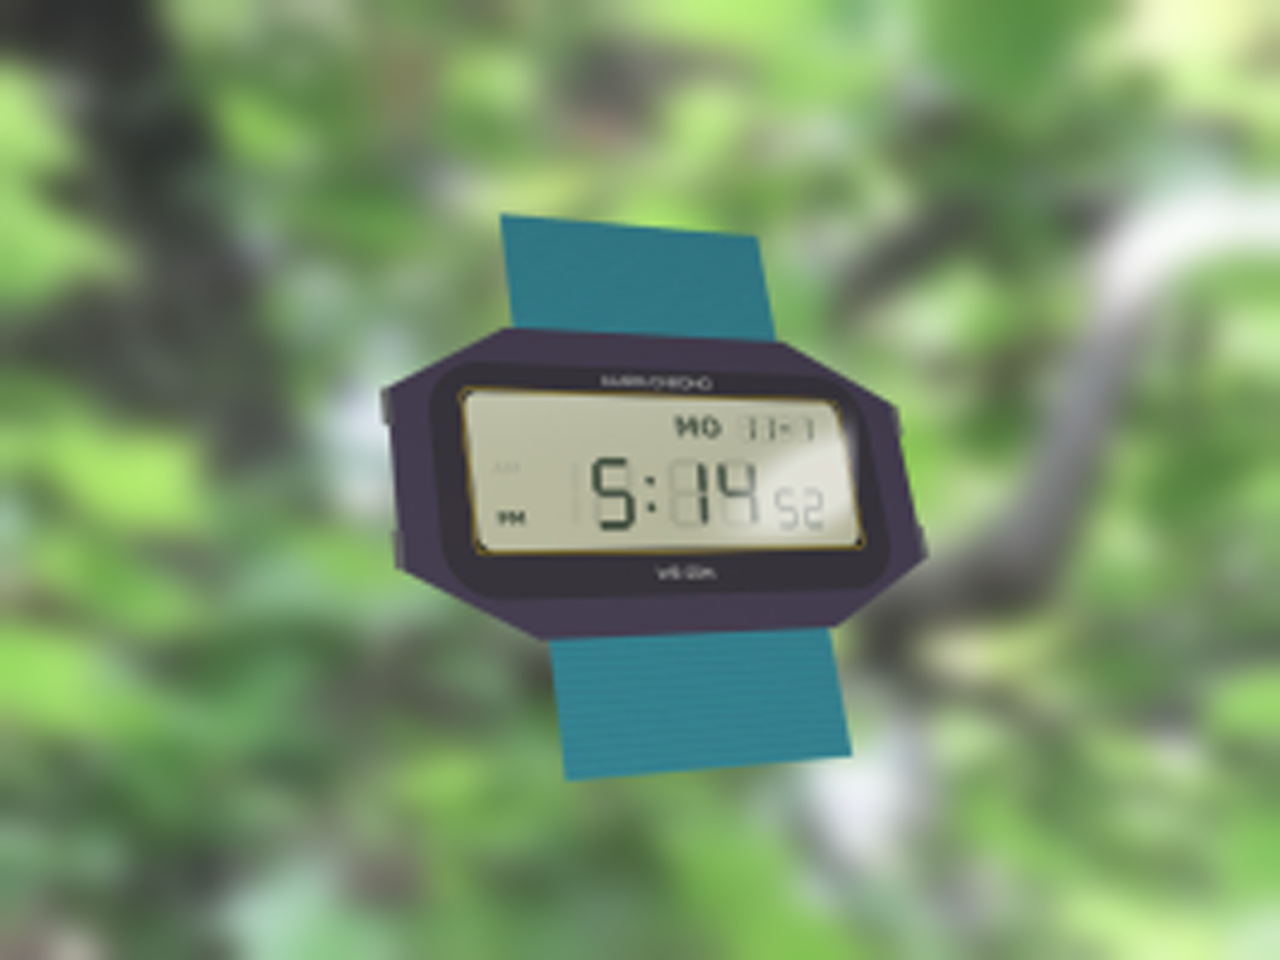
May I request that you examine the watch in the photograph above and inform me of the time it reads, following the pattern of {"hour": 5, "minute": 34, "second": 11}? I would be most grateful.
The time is {"hour": 5, "minute": 14, "second": 52}
